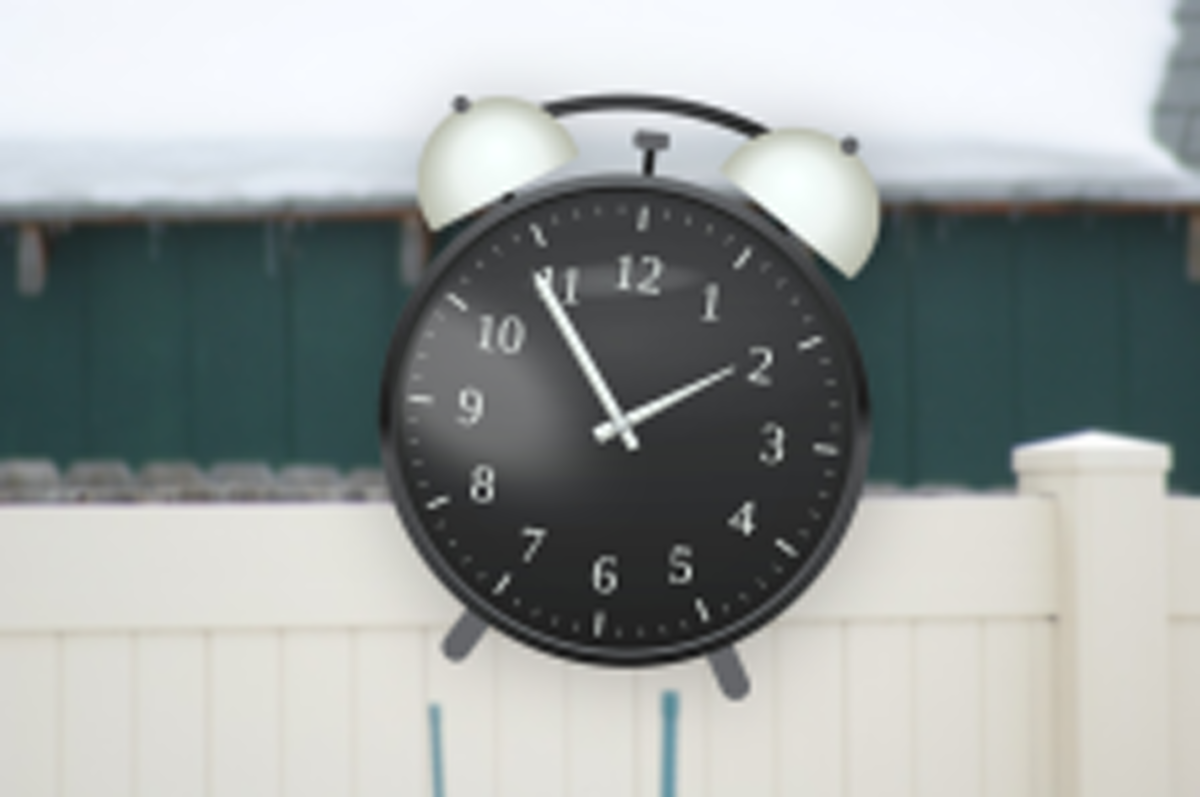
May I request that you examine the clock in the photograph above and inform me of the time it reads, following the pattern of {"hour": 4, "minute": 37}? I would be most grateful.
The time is {"hour": 1, "minute": 54}
